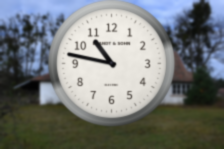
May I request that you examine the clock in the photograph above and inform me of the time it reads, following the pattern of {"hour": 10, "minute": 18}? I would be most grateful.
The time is {"hour": 10, "minute": 47}
